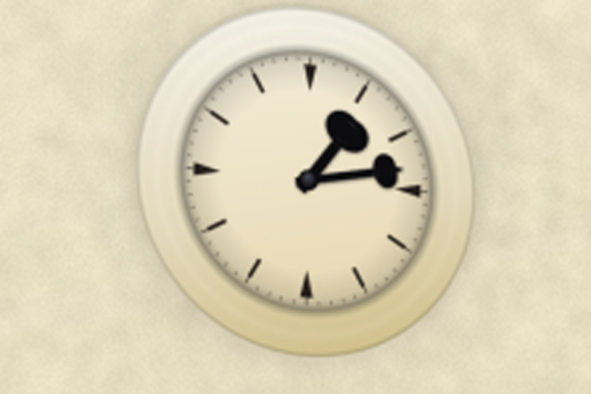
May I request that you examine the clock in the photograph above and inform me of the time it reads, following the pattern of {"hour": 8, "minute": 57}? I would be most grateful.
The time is {"hour": 1, "minute": 13}
